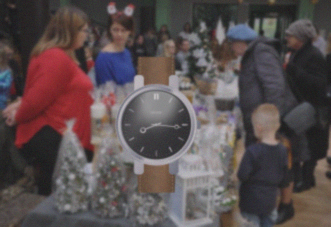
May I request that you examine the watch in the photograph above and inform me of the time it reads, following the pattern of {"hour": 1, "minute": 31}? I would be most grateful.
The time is {"hour": 8, "minute": 16}
